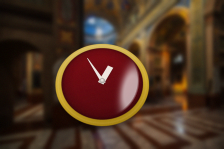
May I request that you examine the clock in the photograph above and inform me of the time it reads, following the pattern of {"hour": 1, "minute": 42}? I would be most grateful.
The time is {"hour": 12, "minute": 55}
